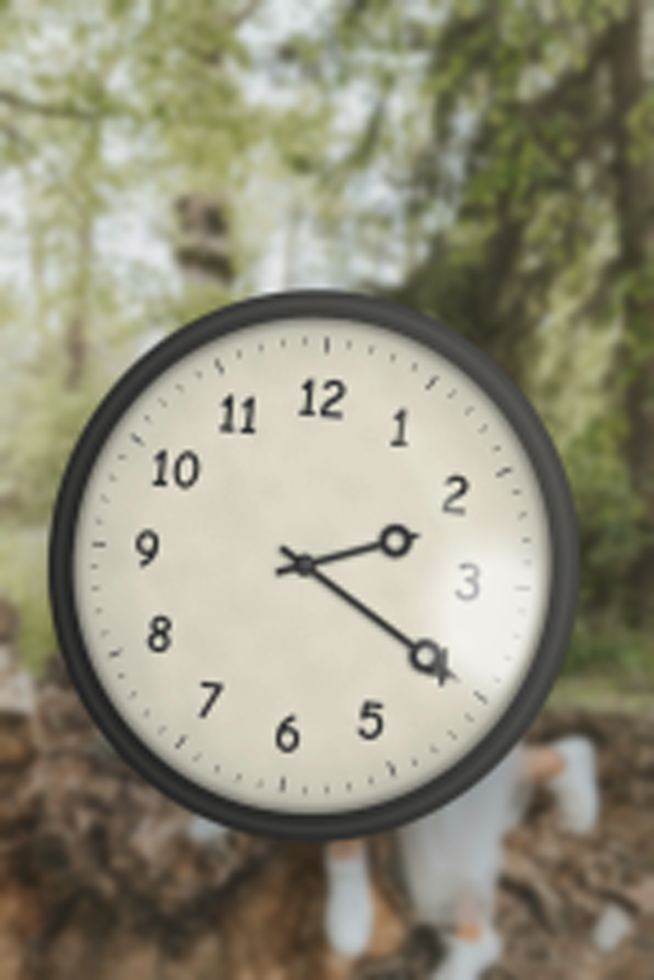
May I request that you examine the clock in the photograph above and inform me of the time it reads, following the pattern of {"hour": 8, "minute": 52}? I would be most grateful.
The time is {"hour": 2, "minute": 20}
